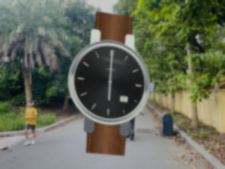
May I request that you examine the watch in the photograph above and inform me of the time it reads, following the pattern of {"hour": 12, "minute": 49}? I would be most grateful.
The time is {"hour": 6, "minute": 0}
